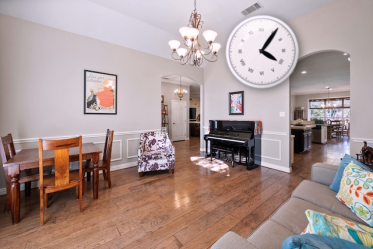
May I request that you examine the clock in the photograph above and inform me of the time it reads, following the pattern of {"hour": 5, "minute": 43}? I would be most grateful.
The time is {"hour": 4, "minute": 6}
